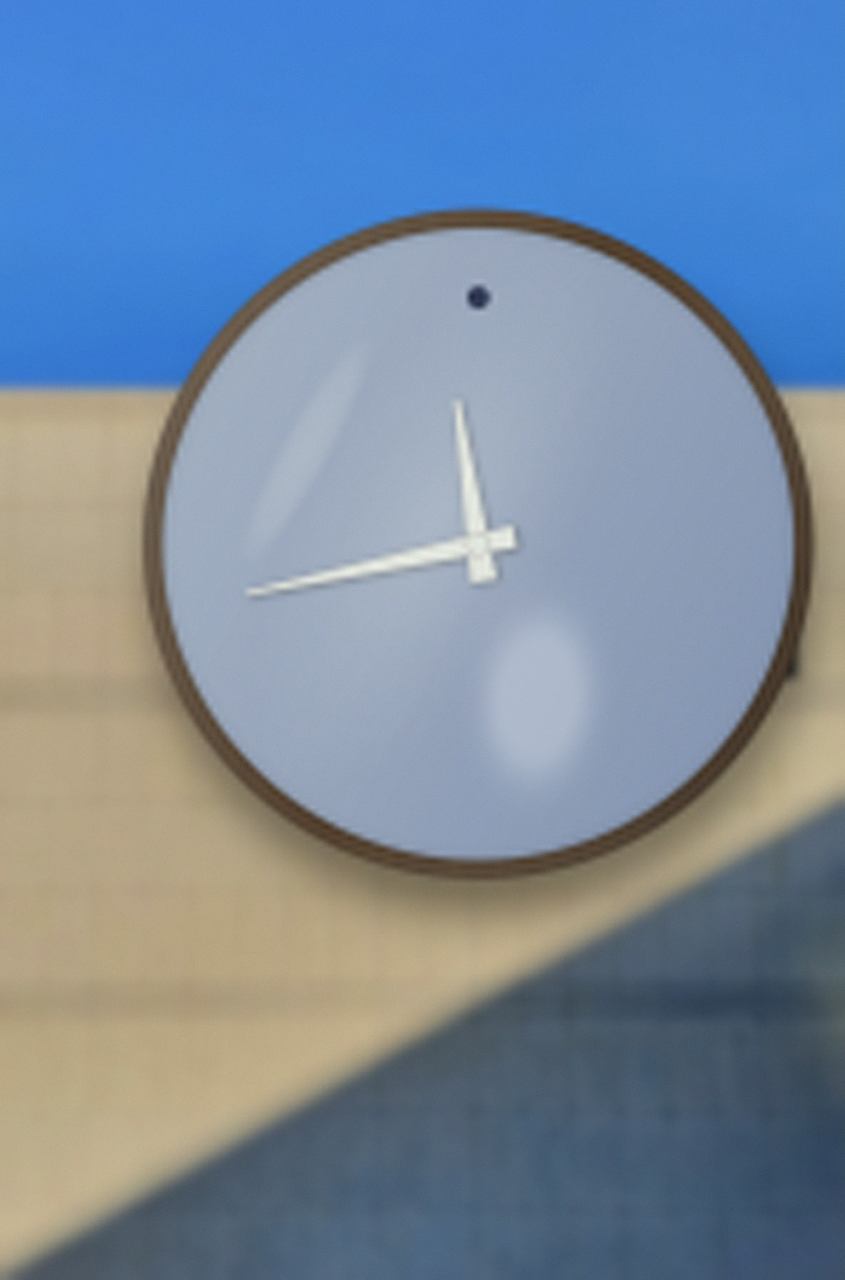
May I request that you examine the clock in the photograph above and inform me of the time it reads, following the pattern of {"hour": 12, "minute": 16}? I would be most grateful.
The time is {"hour": 11, "minute": 43}
